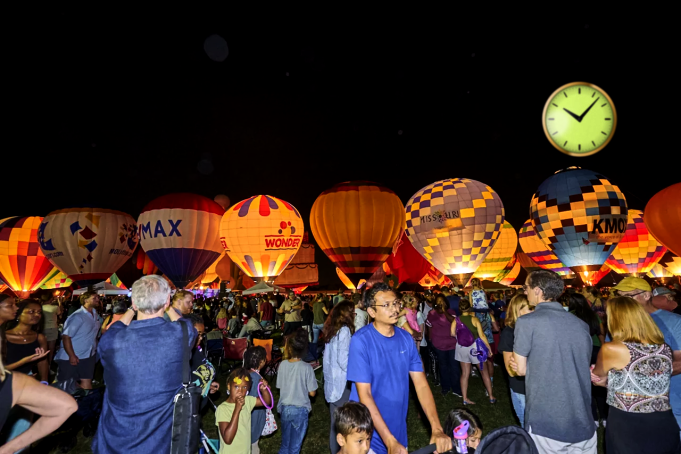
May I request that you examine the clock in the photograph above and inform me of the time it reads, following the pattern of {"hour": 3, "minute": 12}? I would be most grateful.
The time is {"hour": 10, "minute": 7}
